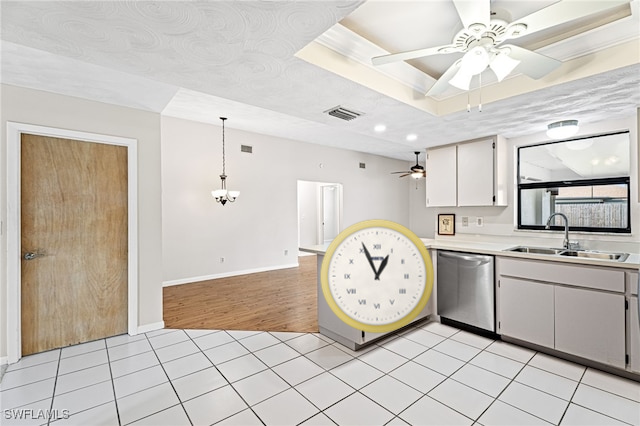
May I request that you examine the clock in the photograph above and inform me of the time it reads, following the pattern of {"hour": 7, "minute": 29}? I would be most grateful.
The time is {"hour": 12, "minute": 56}
